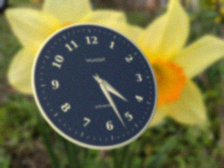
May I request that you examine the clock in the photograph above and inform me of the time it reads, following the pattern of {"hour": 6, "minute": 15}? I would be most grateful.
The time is {"hour": 4, "minute": 27}
